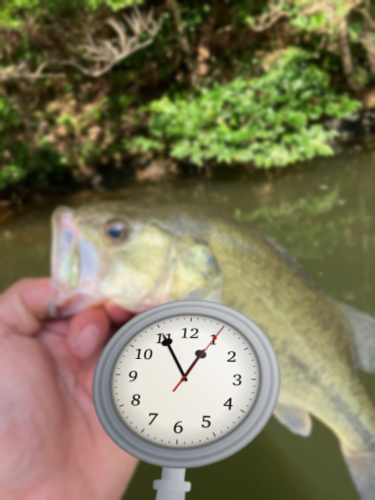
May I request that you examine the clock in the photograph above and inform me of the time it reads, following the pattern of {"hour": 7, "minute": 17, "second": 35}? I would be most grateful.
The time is {"hour": 12, "minute": 55, "second": 5}
